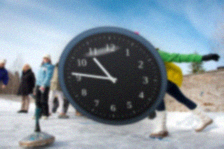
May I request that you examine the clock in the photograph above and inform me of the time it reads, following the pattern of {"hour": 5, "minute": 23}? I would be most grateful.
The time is {"hour": 10, "minute": 46}
